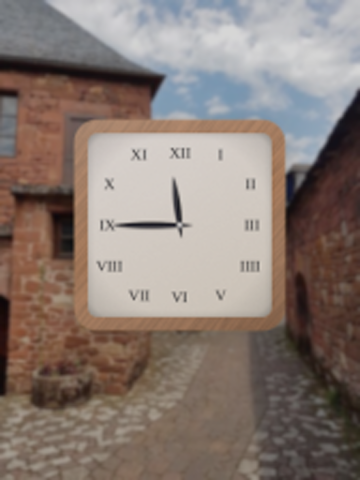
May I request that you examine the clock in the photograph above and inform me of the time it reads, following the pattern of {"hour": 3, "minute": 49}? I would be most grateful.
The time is {"hour": 11, "minute": 45}
